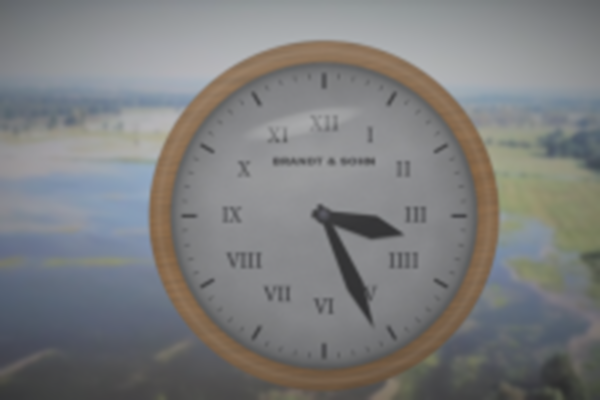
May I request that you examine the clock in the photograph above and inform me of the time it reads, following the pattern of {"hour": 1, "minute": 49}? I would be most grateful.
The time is {"hour": 3, "minute": 26}
